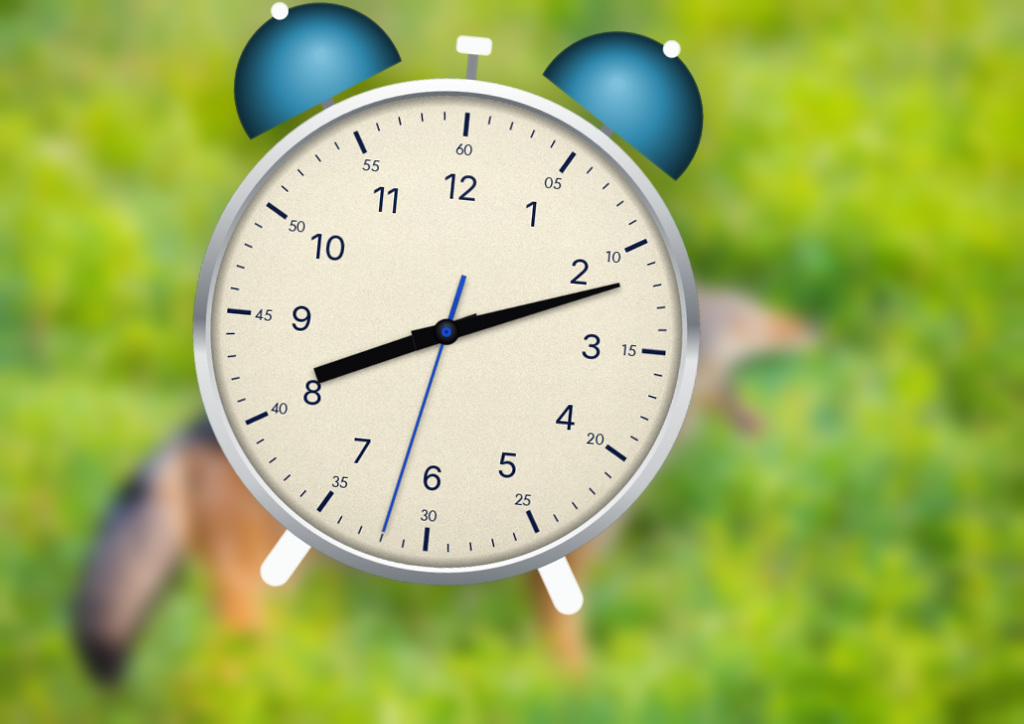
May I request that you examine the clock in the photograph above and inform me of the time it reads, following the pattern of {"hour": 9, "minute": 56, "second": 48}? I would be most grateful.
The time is {"hour": 8, "minute": 11, "second": 32}
